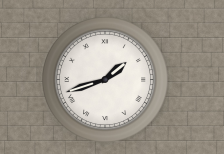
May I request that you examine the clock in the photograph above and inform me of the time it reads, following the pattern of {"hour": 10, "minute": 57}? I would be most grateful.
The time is {"hour": 1, "minute": 42}
